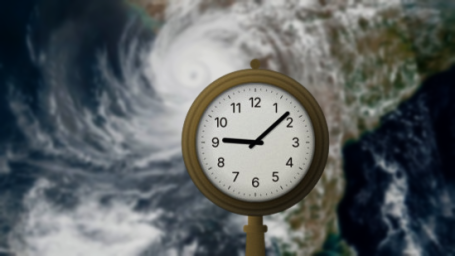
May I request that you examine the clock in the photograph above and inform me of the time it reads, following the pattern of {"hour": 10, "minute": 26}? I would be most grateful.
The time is {"hour": 9, "minute": 8}
